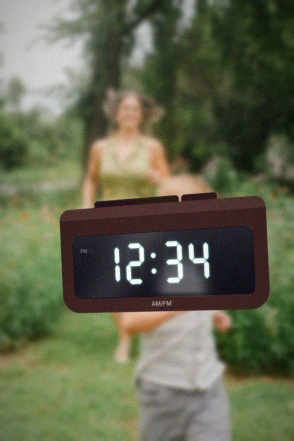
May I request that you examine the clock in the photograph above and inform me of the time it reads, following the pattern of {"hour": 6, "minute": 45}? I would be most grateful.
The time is {"hour": 12, "minute": 34}
